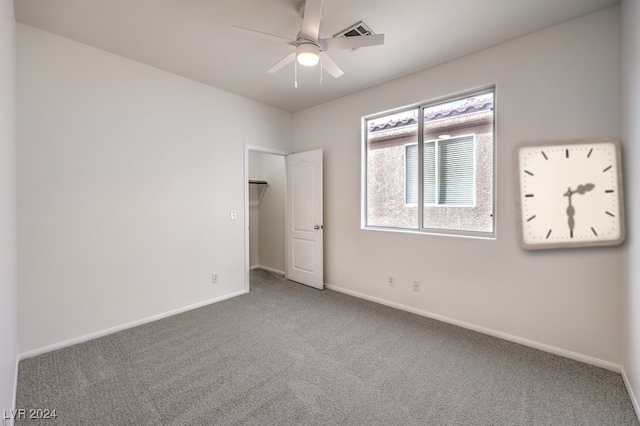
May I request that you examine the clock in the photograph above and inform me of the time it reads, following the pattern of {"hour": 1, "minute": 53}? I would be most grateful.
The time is {"hour": 2, "minute": 30}
